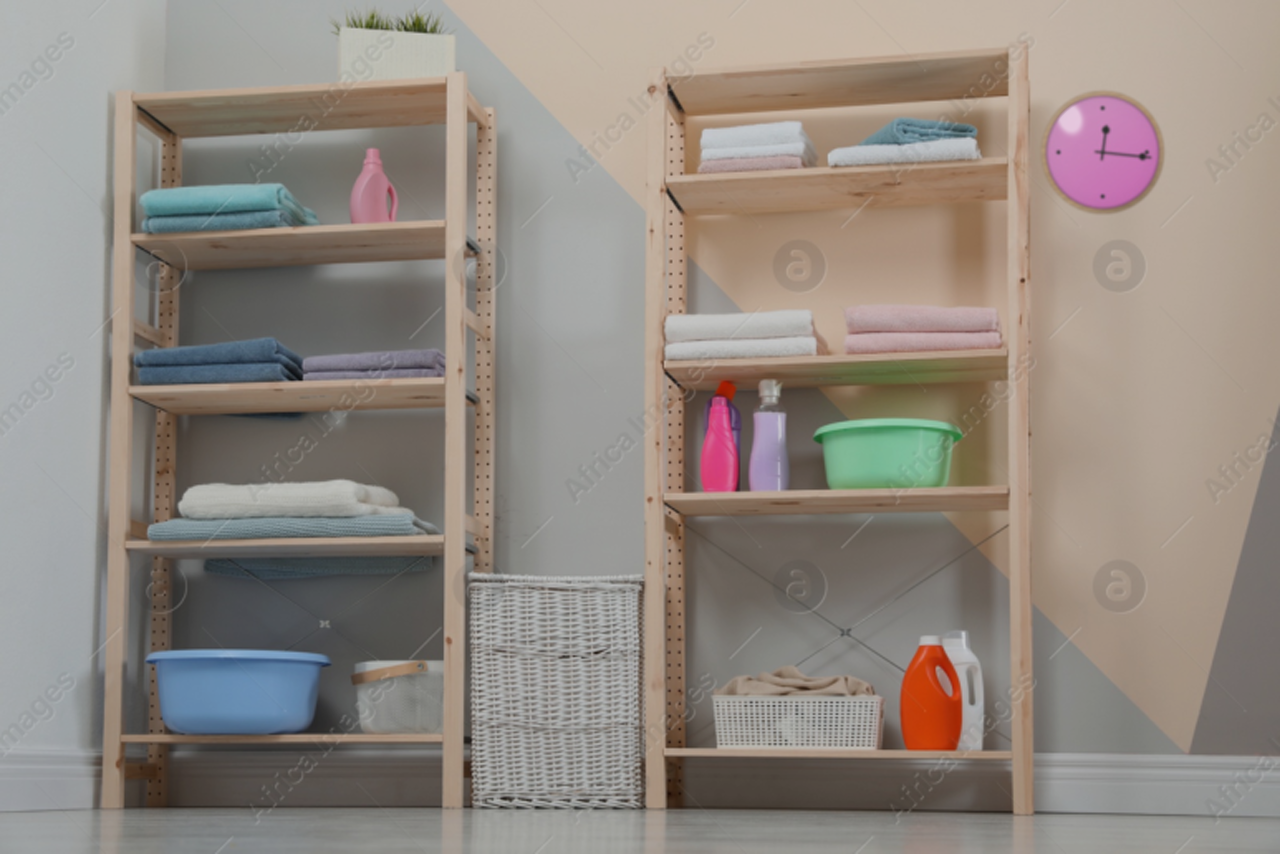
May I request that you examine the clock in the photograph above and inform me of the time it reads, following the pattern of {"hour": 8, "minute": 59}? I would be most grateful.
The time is {"hour": 12, "minute": 16}
